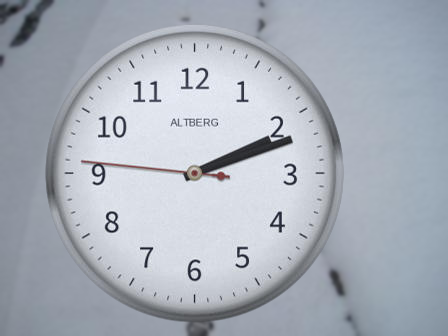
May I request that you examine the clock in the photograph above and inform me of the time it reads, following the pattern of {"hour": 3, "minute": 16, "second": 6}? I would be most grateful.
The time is {"hour": 2, "minute": 11, "second": 46}
